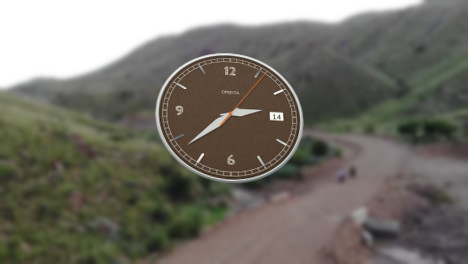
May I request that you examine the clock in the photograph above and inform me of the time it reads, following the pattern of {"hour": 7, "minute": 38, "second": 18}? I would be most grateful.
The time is {"hour": 2, "minute": 38, "second": 6}
